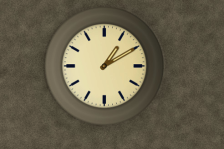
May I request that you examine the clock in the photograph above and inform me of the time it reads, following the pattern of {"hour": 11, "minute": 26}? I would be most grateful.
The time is {"hour": 1, "minute": 10}
